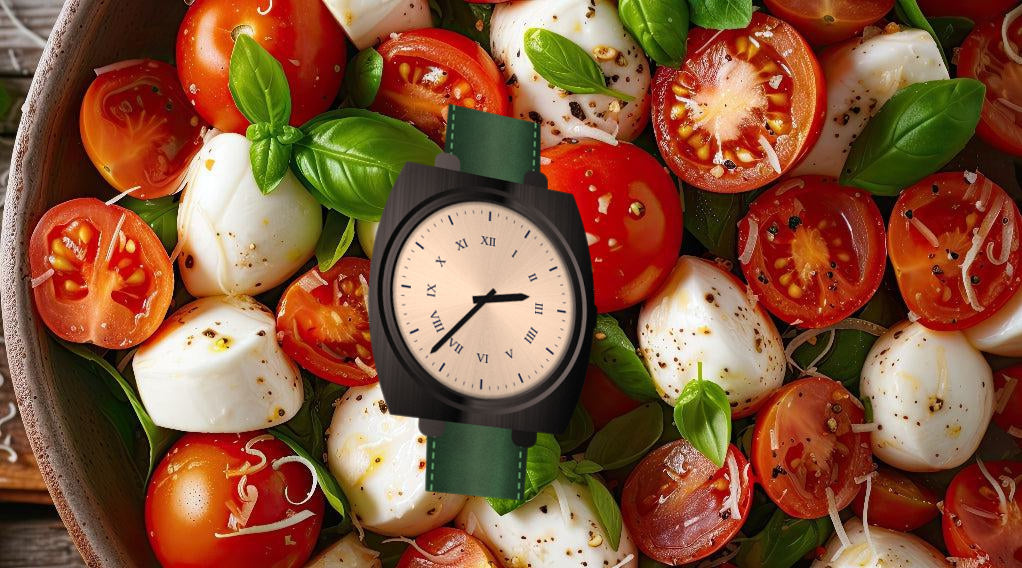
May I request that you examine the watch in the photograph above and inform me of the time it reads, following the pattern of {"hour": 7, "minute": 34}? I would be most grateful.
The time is {"hour": 2, "minute": 37}
